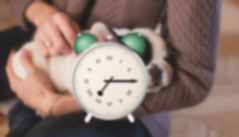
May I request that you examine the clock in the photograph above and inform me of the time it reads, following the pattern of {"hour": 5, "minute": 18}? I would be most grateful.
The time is {"hour": 7, "minute": 15}
